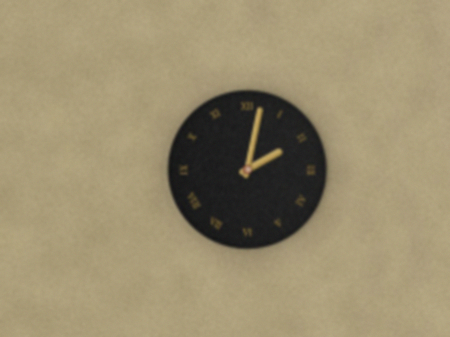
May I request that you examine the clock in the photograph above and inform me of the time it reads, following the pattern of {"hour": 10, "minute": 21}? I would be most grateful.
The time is {"hour": 2, "minute": 2}
